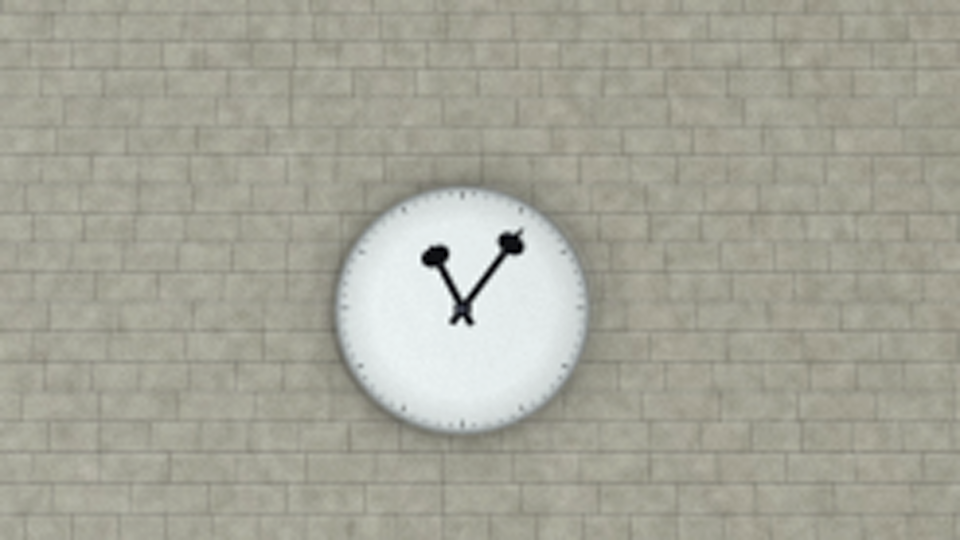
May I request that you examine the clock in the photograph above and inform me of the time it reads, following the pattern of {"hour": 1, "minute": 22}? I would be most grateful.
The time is {"hour": 11, "minute": 6}
